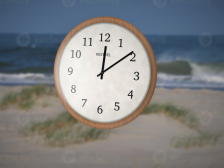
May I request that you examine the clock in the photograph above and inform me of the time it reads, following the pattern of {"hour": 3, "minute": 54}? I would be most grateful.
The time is {"hour": 12, "minute": 9}
